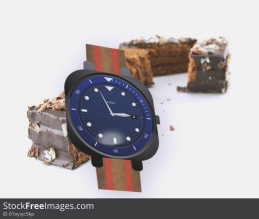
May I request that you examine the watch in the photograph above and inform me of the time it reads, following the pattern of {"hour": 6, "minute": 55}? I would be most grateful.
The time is {"hour": 2, "minute": 56}
